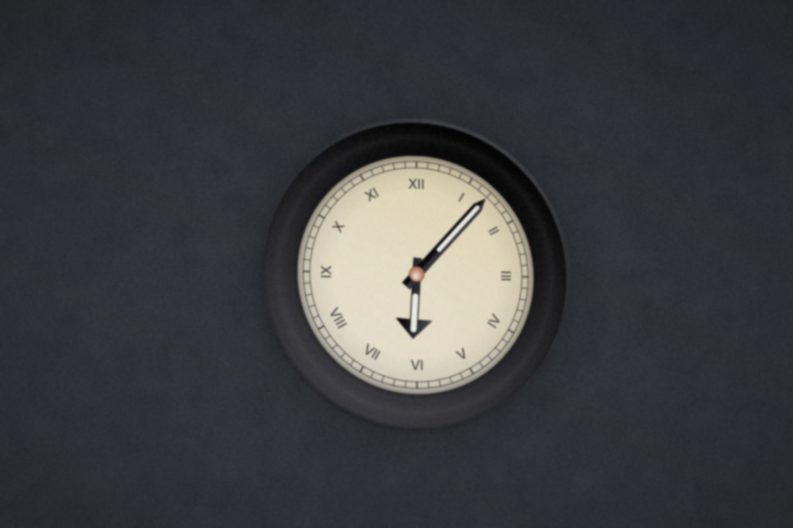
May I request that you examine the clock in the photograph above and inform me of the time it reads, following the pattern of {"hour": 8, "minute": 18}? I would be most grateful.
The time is {"hour": 6, "minute": 7}
